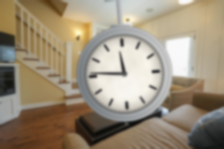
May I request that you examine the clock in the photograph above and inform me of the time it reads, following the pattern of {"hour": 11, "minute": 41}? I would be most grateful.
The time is {"hour": 11, "minute": 46}
